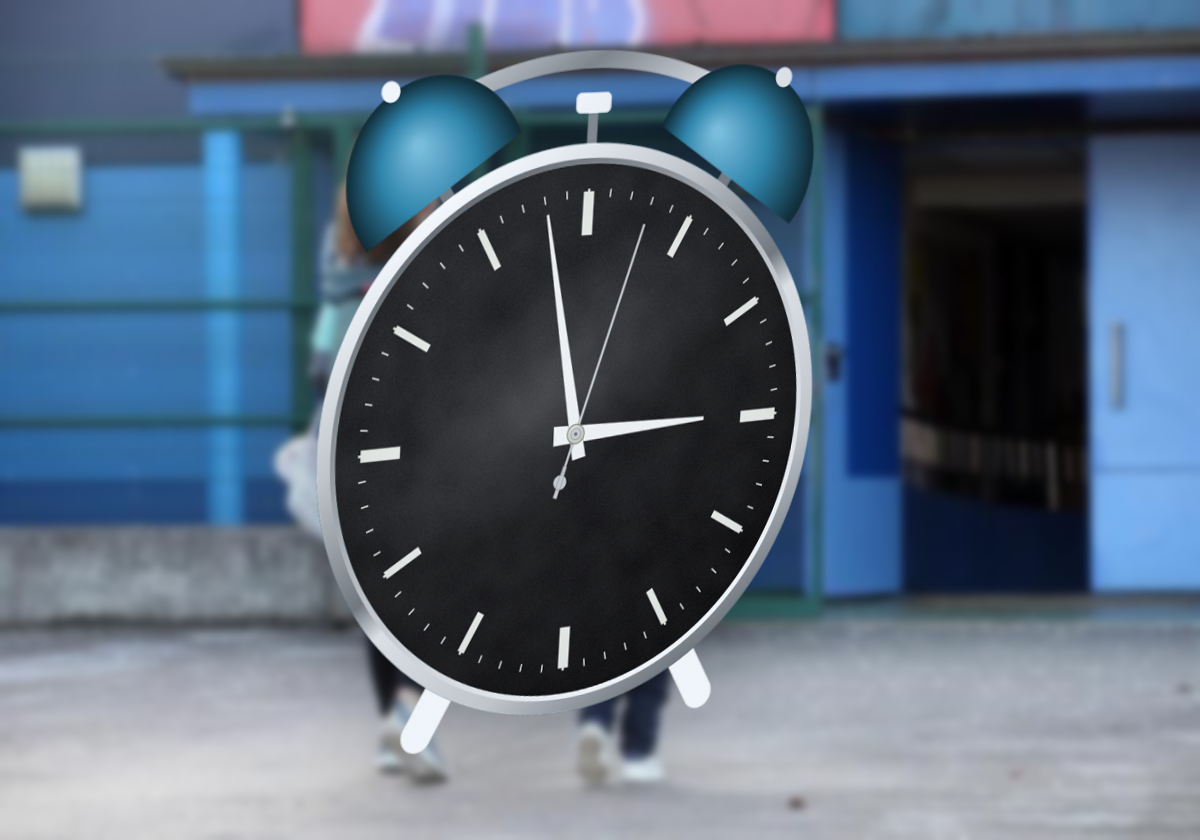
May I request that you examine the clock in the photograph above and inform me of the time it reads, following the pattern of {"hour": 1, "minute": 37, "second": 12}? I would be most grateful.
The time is {"hour": 2, "minute": 58, "second": 3}
